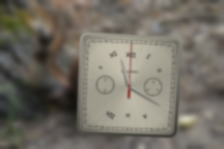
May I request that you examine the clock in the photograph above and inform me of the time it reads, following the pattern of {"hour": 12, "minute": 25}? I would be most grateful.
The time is {"hour": 11, "minute": 20}
